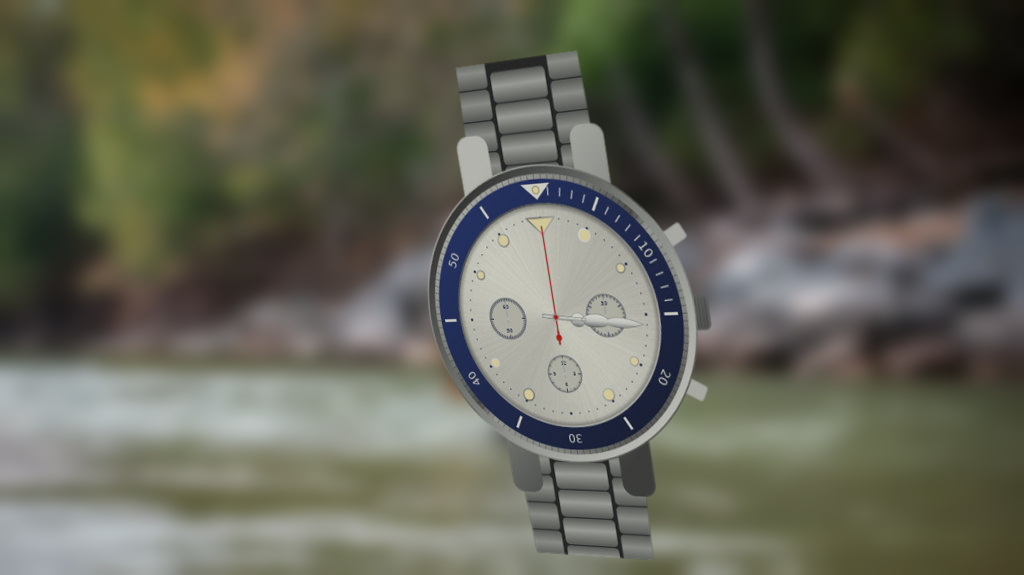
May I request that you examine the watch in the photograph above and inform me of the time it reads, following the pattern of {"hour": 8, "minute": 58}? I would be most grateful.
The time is {"hour": 3, "minute": 16}
